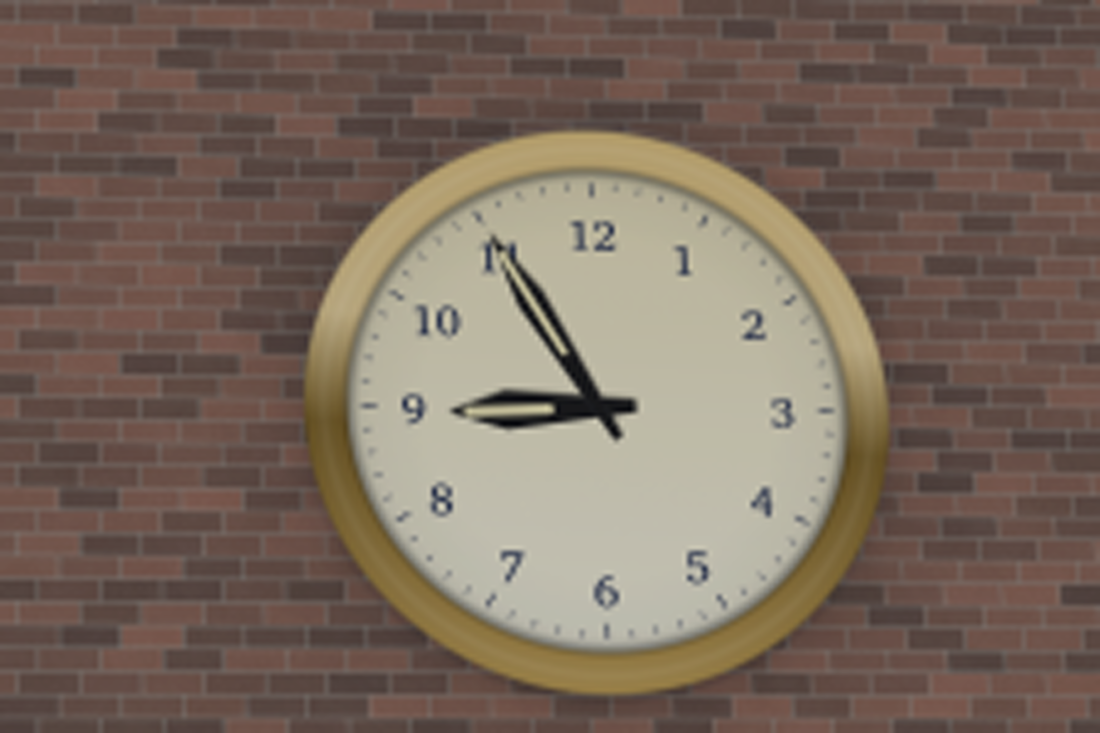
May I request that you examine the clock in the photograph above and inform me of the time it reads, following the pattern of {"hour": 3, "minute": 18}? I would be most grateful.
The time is {"hour": 8, "minute": 55}
